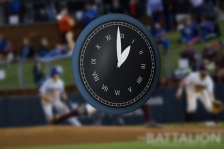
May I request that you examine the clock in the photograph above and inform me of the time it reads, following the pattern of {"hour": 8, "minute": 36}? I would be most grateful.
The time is {"hour": 12, "minute": 59}
